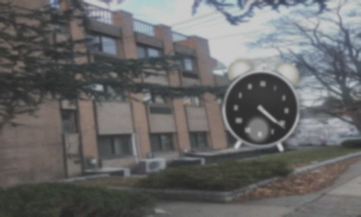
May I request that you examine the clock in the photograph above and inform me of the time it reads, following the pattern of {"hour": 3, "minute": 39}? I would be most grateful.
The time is {"hour": 4, "minute": 21}
